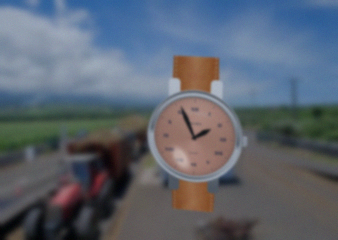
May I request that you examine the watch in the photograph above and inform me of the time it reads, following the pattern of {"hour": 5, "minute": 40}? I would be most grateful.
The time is {"hour": 1, "minute": 56}
